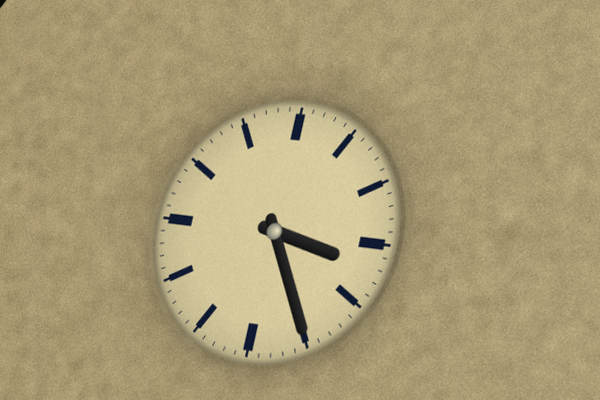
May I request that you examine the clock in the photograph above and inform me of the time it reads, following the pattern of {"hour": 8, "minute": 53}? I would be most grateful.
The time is {"hour": 3, "minute": 25}
